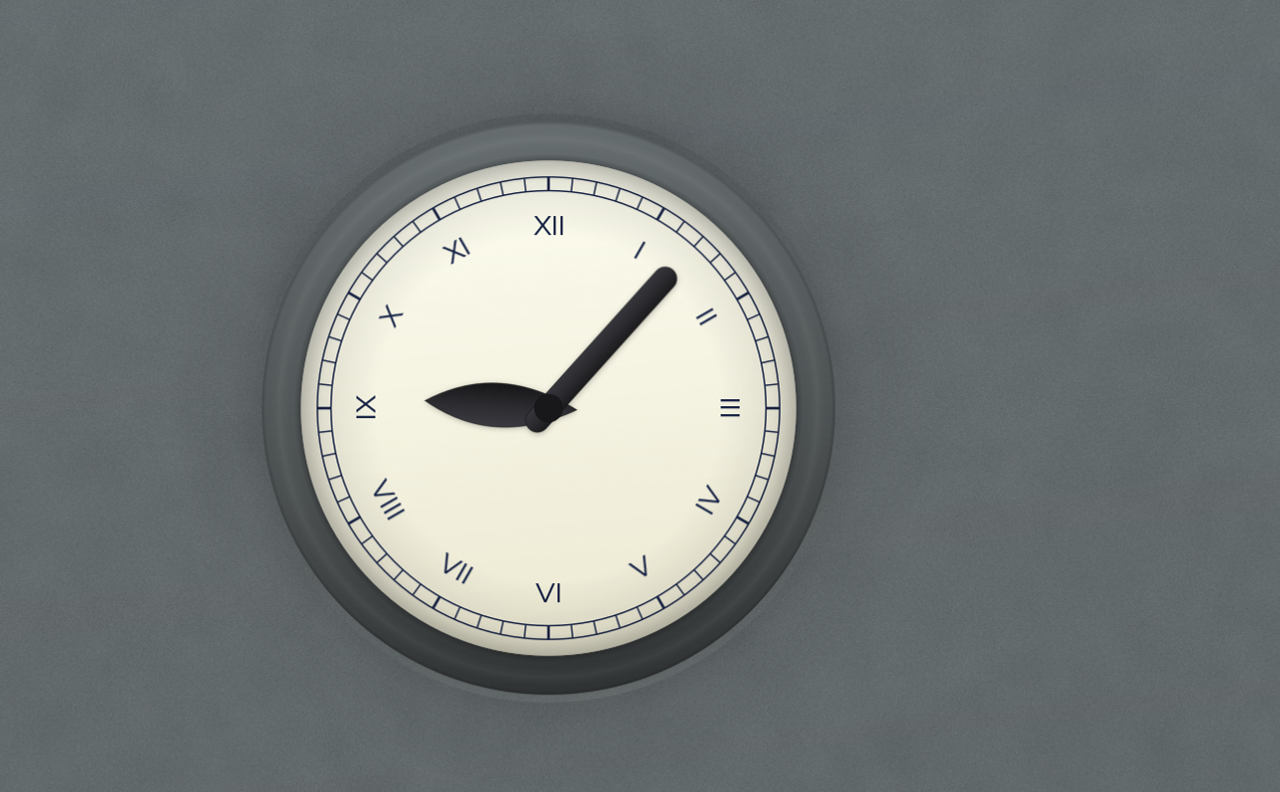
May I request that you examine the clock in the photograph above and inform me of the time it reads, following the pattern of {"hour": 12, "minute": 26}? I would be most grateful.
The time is {"hour": 9, "minute": 7}
